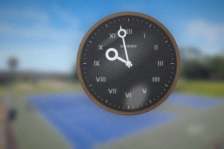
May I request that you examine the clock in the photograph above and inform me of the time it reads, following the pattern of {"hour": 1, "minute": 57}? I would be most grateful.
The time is {"hour": 9, "minute": 58}
